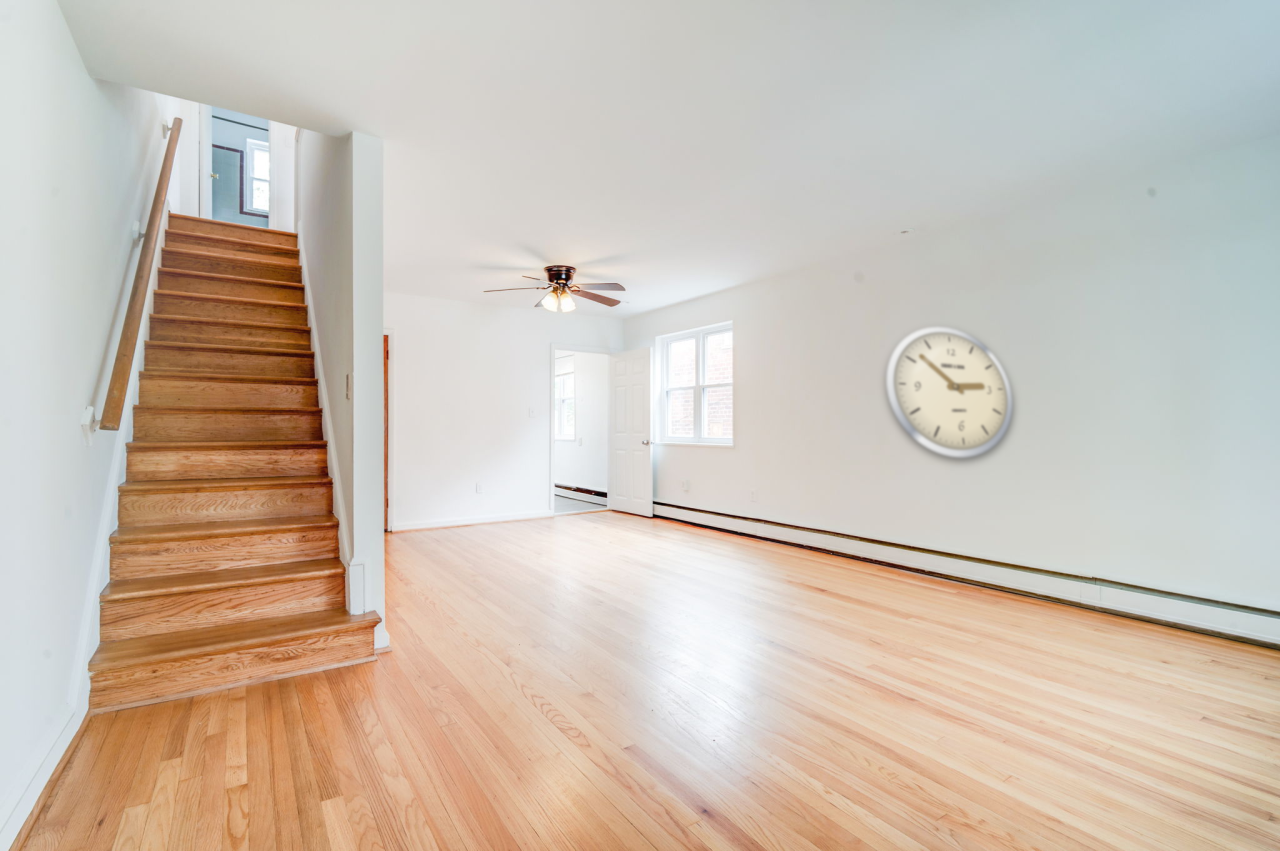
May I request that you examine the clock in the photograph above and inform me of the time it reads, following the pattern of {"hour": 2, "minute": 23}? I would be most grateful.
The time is {"hour": 2, "minute": 52}
